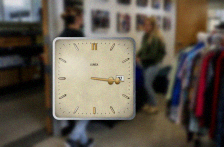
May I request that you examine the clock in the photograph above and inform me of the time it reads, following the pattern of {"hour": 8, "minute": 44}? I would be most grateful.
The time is {"hour": 3, "minute": 16}
